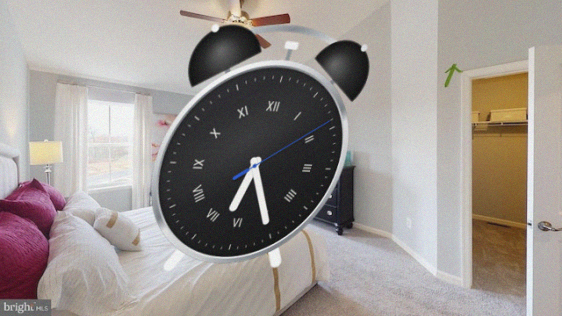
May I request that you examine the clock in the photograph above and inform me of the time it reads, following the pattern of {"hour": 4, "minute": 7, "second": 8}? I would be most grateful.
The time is {"hour": 6, "minute": 25, "second": 9}
